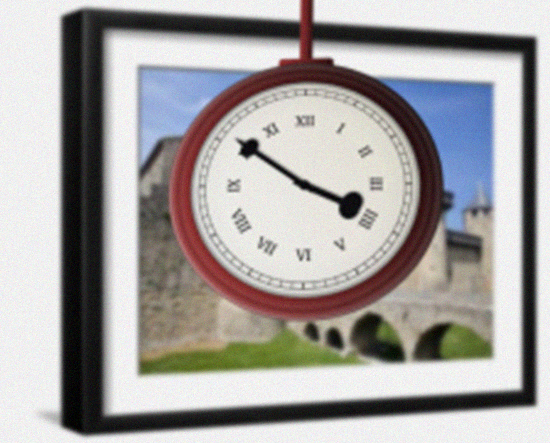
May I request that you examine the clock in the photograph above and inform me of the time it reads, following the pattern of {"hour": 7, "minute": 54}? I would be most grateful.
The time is {"hour": 3, "minute": 51}
